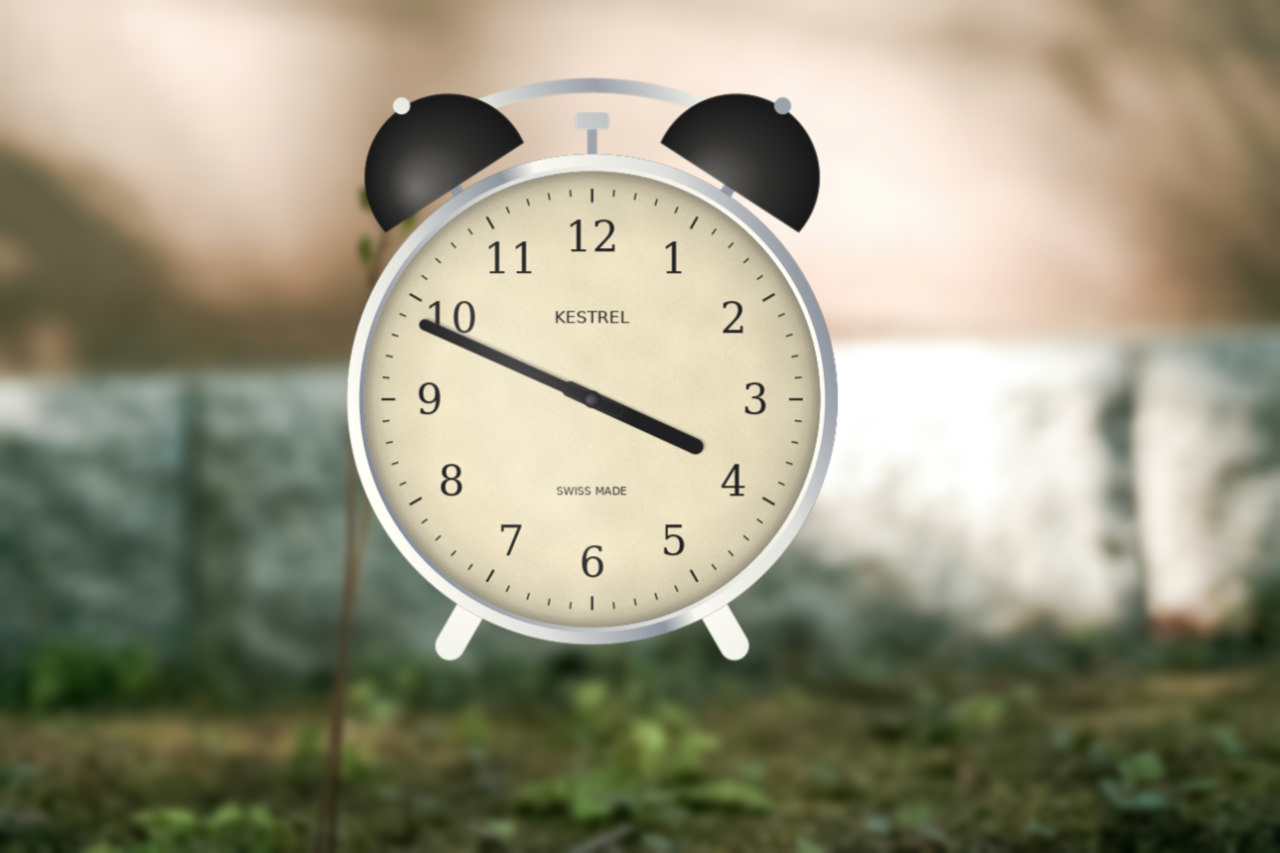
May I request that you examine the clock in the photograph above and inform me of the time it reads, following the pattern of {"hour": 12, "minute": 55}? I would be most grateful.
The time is {"hour": 3, "minute": 49}
